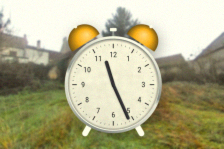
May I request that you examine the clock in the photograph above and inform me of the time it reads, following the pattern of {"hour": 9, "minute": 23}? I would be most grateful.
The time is {"hour": 11, "minute": 26}
